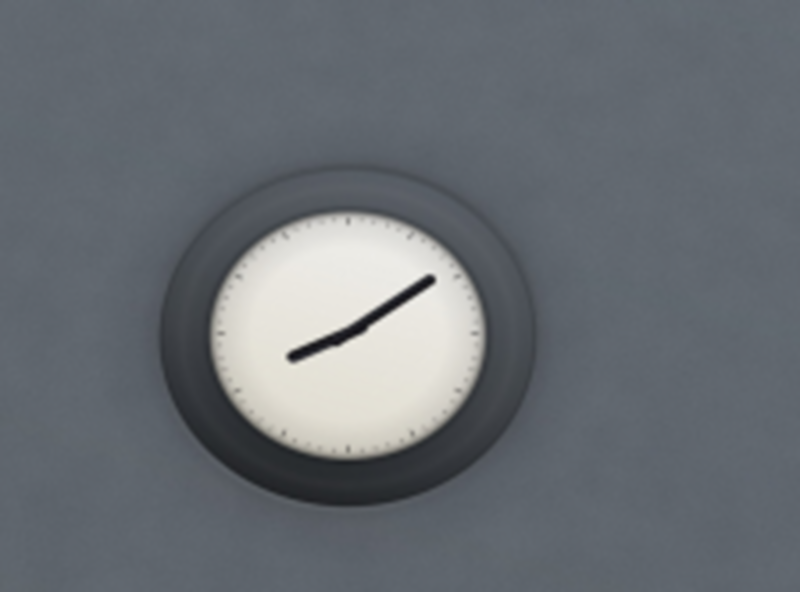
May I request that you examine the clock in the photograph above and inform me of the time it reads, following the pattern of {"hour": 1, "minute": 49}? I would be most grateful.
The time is {"hour": 8, "minute": 9}
